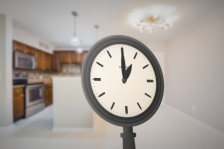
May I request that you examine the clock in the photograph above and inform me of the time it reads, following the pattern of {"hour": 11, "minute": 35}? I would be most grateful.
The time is {"hour": 1, "minute": 0}
